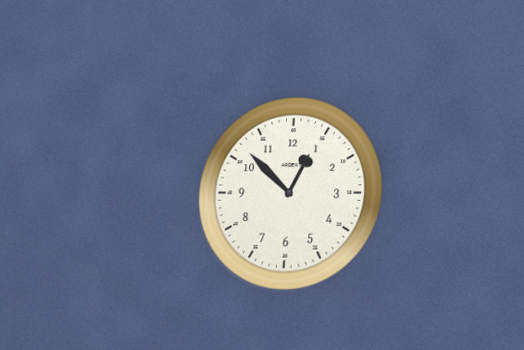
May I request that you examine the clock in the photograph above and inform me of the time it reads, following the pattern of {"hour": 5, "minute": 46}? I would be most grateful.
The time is {"hour": 12, "minute": 52}
